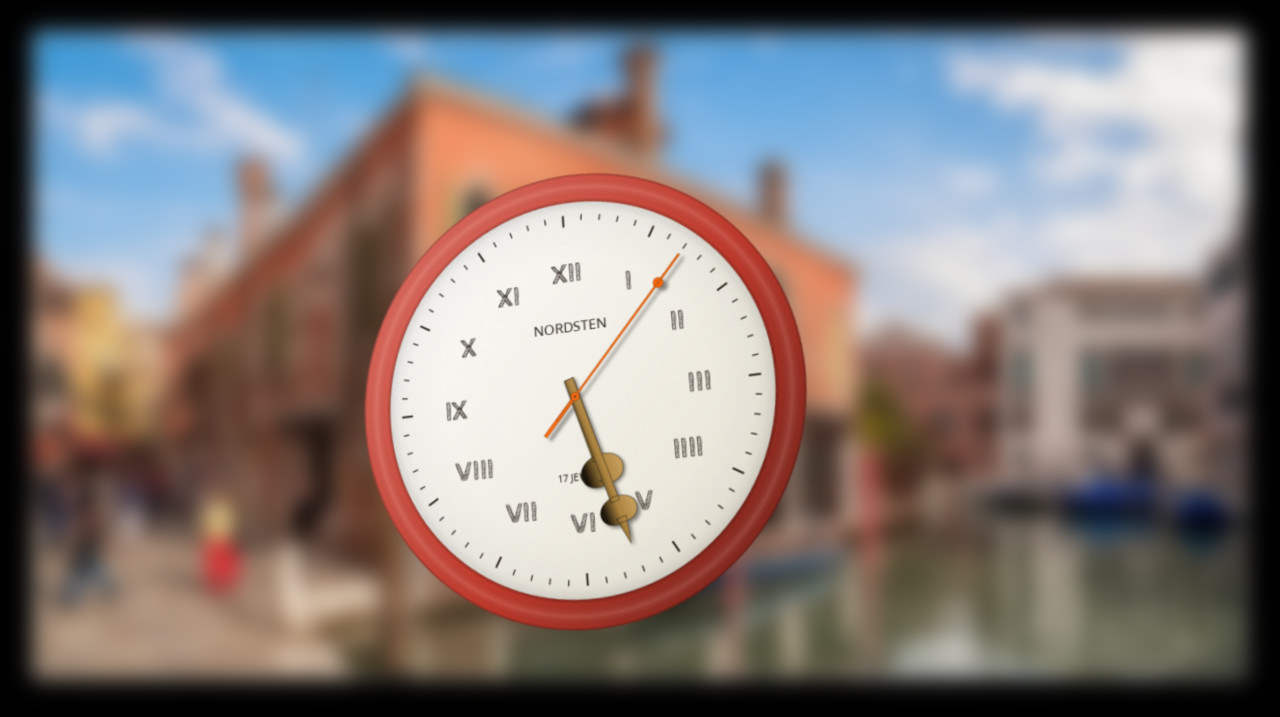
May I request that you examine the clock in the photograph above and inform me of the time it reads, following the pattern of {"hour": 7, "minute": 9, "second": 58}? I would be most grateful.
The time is {"hour": 5, "minute": 27, "second": 7}
